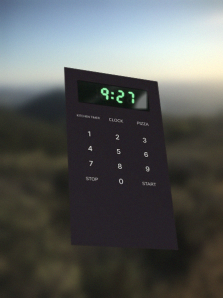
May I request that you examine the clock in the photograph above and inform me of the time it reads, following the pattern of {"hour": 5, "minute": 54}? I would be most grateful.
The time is {"hour": 9, "minute": 27}
